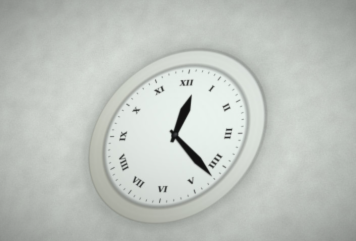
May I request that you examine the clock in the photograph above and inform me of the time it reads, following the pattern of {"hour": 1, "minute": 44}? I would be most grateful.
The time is {"hour": 12, "minute": 22}
